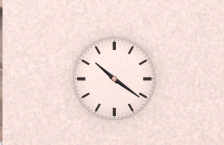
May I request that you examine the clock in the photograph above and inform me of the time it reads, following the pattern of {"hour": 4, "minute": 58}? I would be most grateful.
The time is {"hour": 10, "minute": 21}
